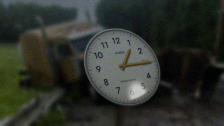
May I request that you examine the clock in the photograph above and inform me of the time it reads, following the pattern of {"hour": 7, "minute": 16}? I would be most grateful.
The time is {"hour": 1, "minute": 15}
